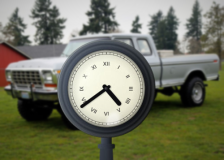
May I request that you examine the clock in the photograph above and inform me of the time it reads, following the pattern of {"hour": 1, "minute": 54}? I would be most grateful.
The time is {"hour": 4, "minute": 39}
